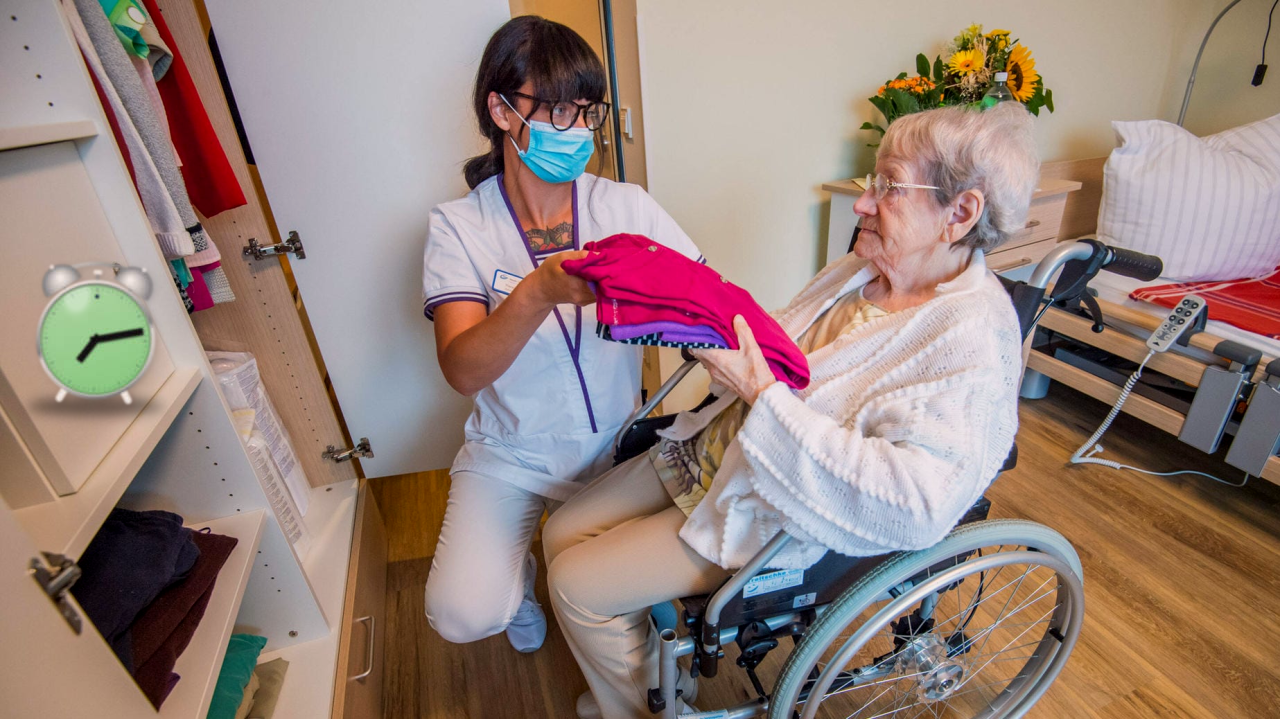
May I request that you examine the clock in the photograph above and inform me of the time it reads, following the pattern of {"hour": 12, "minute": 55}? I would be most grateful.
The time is {"hour": 7, "minute": 13}
